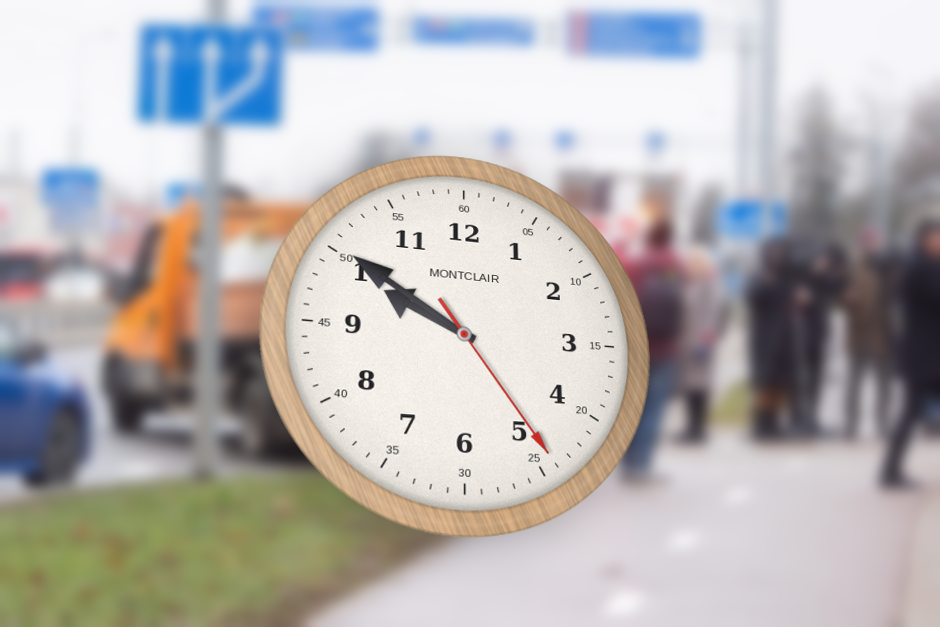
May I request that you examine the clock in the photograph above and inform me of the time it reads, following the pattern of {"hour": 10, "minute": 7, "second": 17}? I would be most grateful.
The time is {"hour": 9, "minute": 50, "second": 24}
